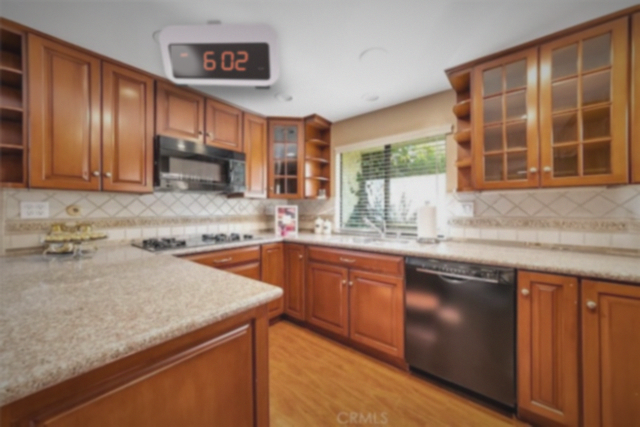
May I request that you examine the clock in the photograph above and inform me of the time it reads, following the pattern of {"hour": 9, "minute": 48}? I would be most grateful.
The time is {"hour": 6, "minute": 2}
